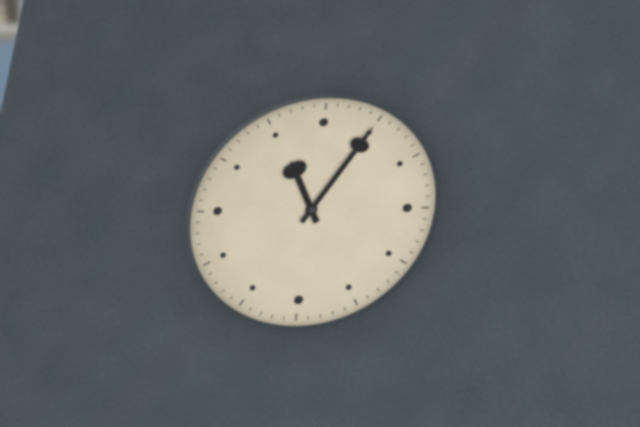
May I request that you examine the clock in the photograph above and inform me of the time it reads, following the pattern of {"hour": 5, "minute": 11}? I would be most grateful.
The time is {"hour": 11, "minute": 5}
